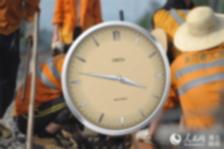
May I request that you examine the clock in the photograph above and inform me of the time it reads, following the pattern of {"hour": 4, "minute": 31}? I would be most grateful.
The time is {"hour": 3, "minute": 47}
